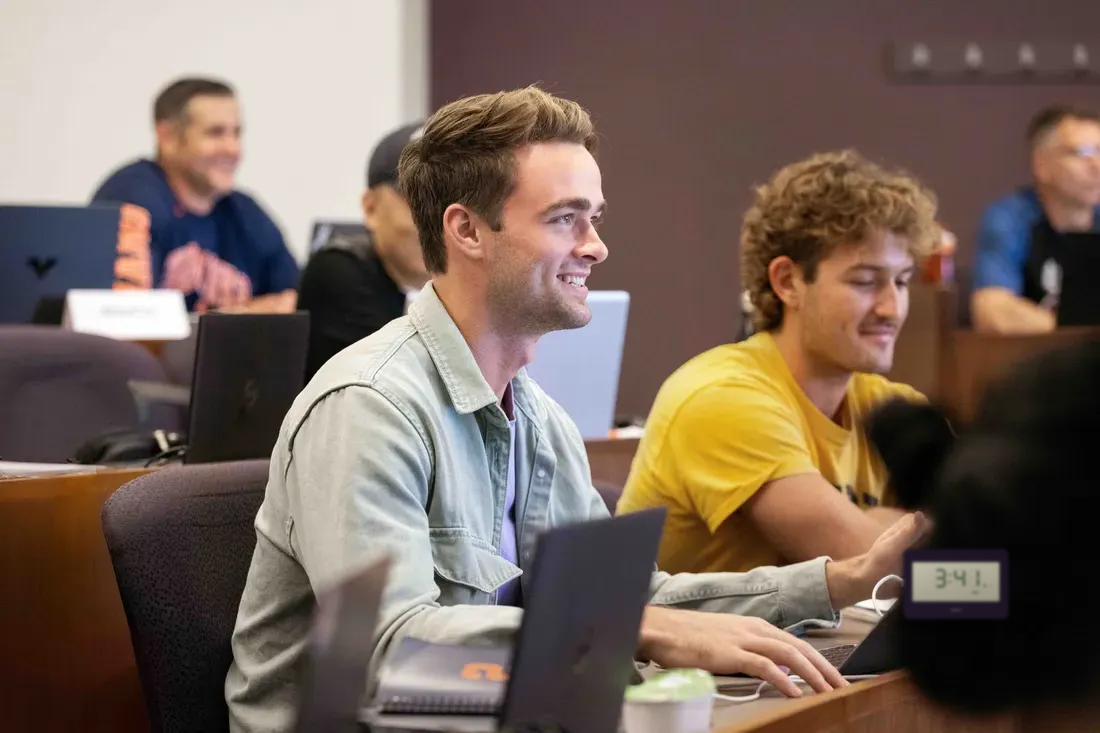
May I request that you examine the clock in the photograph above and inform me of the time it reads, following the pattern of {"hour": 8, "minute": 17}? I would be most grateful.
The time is {"hour": 3, "minute": 41}
